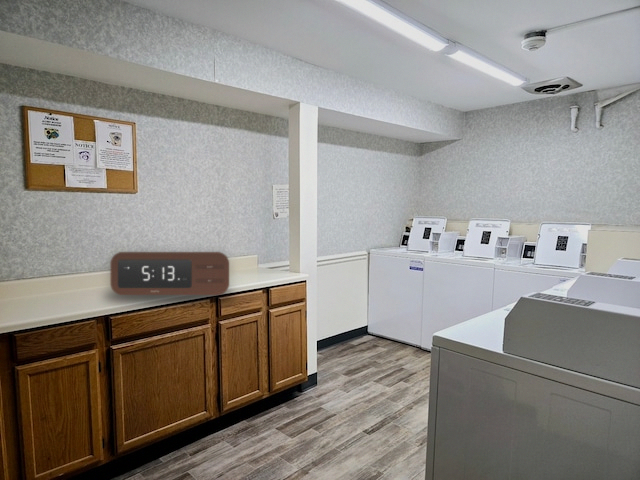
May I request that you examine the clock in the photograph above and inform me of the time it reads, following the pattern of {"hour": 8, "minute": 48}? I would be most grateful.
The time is {"hour": 5, "minute": 13}
